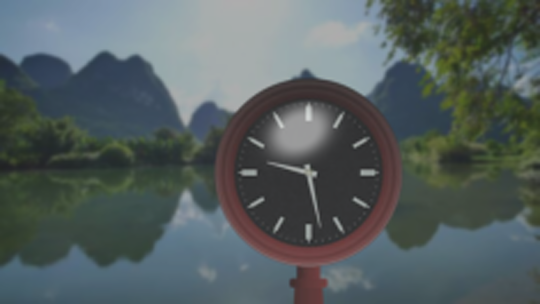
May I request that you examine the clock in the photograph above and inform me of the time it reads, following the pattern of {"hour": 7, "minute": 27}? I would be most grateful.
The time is {"hour": 9, "minute": 28}
